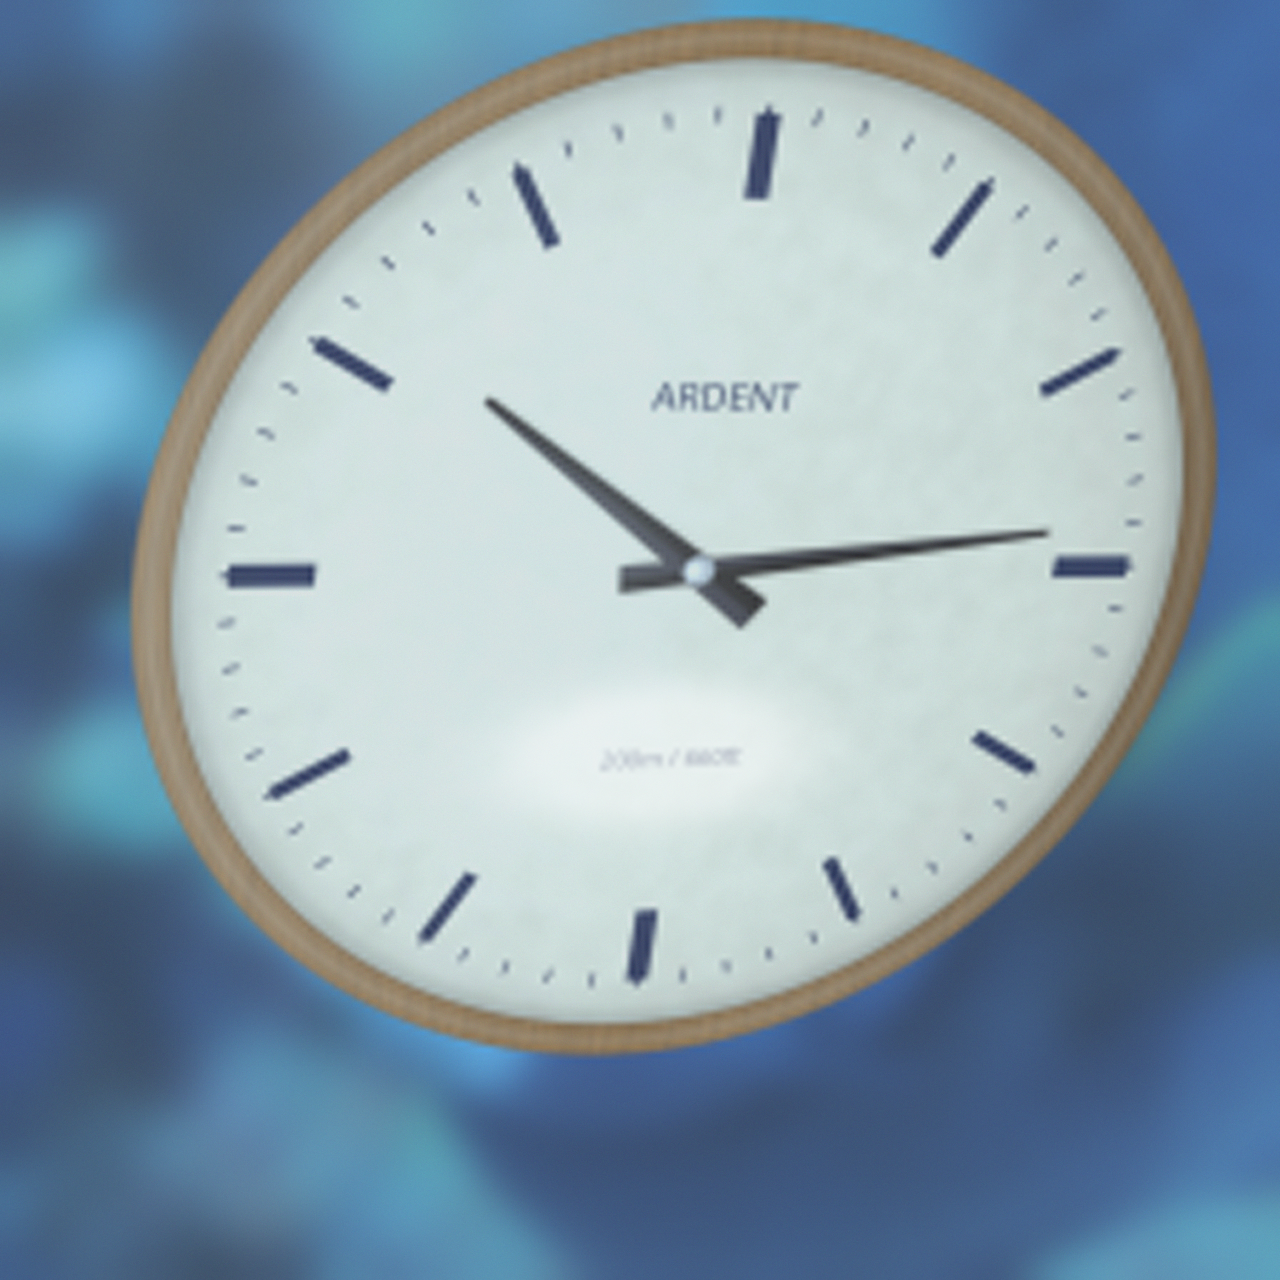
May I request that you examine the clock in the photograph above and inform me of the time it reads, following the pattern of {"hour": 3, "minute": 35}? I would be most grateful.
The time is {"hour": 10, "minute": 14}
